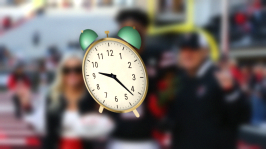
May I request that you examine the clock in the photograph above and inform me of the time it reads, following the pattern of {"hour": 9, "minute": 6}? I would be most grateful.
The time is {"hour": 9, "minute": 22}
